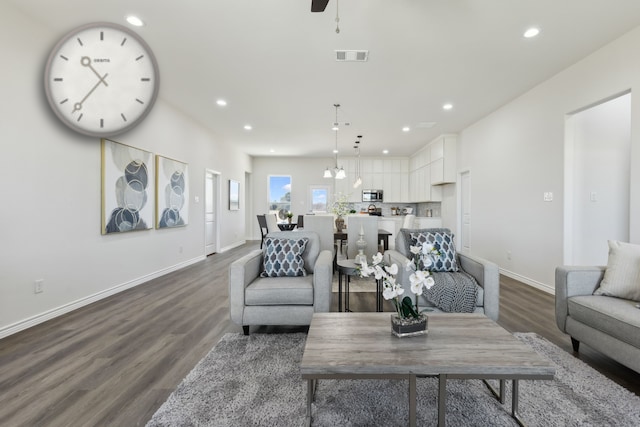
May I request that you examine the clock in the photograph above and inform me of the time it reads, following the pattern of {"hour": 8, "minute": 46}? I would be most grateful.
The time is {"hour": 10, "minute": 37}
